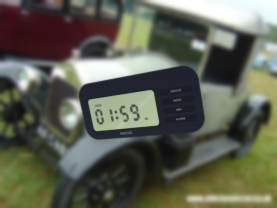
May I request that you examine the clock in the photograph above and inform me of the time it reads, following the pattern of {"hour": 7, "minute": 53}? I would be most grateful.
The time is {"hour": 1, "minute": 59}
